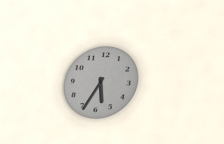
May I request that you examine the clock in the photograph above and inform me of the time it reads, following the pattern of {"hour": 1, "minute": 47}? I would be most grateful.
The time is {"hour": 5, "minute": 34}
